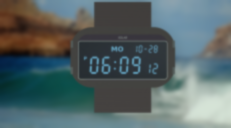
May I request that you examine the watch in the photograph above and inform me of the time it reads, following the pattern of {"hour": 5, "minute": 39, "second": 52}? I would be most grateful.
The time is {"hour": 6, "minute": 9, "second": 12}
